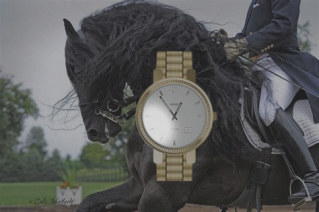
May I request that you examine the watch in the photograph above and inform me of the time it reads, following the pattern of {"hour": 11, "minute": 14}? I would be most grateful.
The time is {"hour": 12, "minute": 54}
